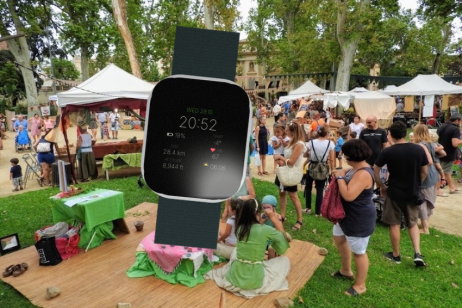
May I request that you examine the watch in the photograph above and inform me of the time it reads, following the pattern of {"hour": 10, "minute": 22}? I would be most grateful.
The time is {"hour": 20, "minute": 52}
